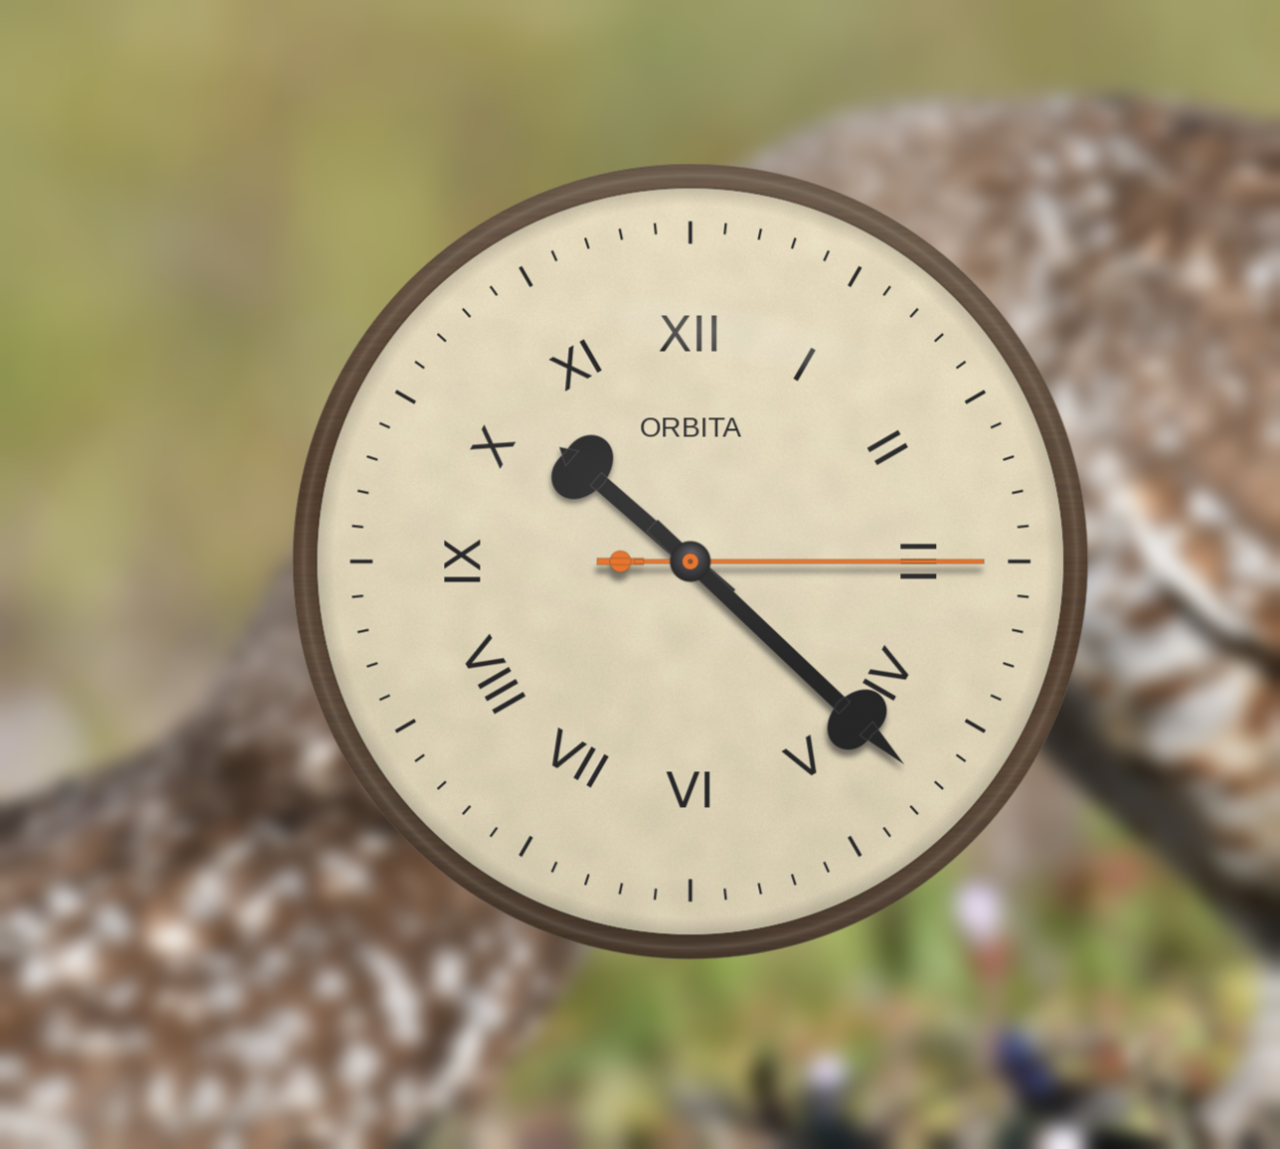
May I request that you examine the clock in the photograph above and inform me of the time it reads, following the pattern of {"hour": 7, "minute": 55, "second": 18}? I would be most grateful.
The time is {"hour": 10, "minute": 22, "second": 15}
